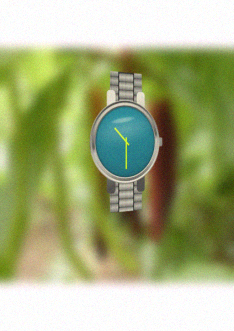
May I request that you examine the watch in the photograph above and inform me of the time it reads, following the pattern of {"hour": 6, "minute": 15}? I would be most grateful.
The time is {"hour": 10, "minute": 30}
